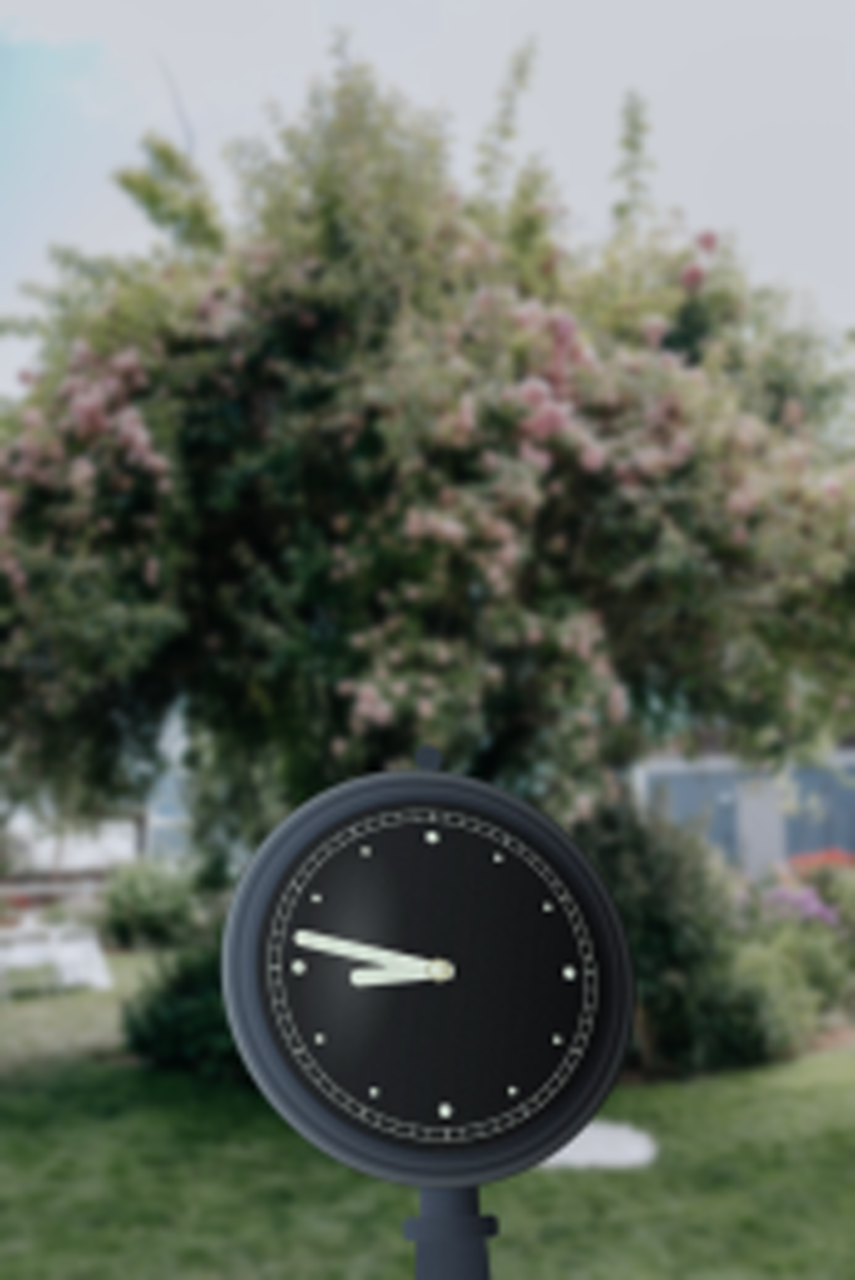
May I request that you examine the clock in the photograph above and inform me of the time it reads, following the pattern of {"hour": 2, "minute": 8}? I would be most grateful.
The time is {"hour": 8, "minute": 47}
